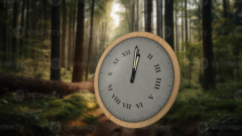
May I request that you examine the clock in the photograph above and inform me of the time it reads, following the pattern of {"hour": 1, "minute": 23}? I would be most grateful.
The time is {"hour": 1, "minute": 4}
